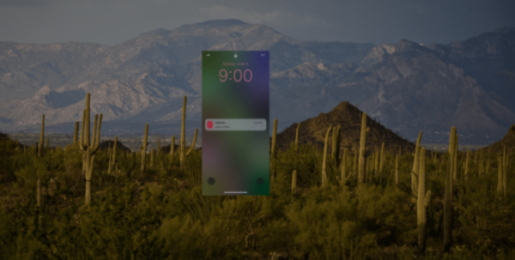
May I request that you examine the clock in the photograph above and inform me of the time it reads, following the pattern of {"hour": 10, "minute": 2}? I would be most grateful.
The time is {"hour": 9, "minute": 0}
